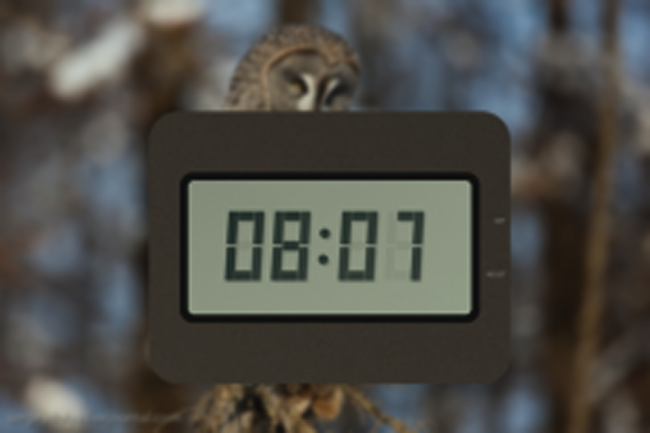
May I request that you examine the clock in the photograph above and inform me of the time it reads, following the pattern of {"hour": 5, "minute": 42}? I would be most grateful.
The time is {"hour": 8, "minute": 7}
